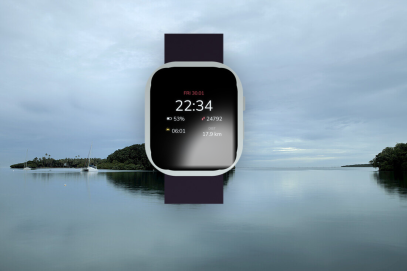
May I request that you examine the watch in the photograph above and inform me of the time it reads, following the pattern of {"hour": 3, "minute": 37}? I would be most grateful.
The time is {"hour": 22, "minute": 34}
